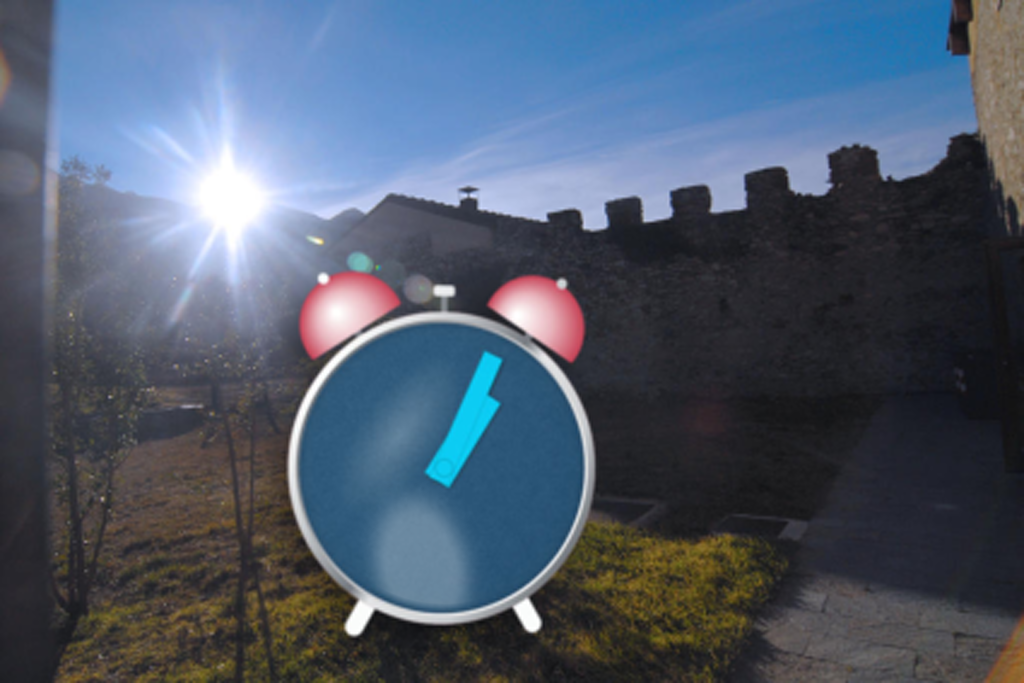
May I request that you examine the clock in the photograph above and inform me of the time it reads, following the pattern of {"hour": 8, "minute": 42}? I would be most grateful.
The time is {"hour": 1, "minute": 4}
